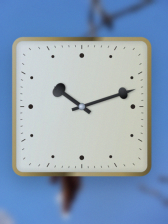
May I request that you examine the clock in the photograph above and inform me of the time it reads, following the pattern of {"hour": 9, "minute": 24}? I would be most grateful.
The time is {"hour": 10, "minute": 12}
